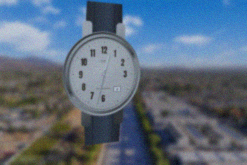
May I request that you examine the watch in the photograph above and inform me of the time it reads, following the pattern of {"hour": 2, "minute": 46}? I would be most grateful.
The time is {"hour": 12, "minute": 32}
